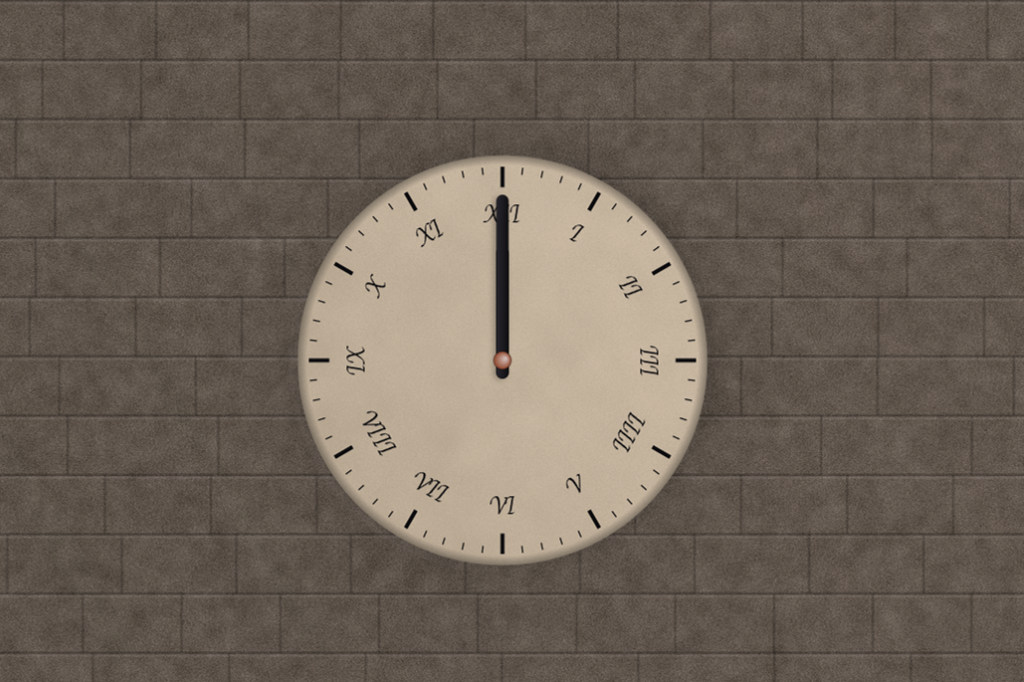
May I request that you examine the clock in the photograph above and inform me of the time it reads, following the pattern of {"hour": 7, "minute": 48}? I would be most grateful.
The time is {"hour": 12, "minute": 0}
